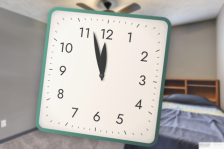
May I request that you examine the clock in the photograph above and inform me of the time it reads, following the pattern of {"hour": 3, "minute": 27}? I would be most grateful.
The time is {"hour": 11, "minute": 57}
